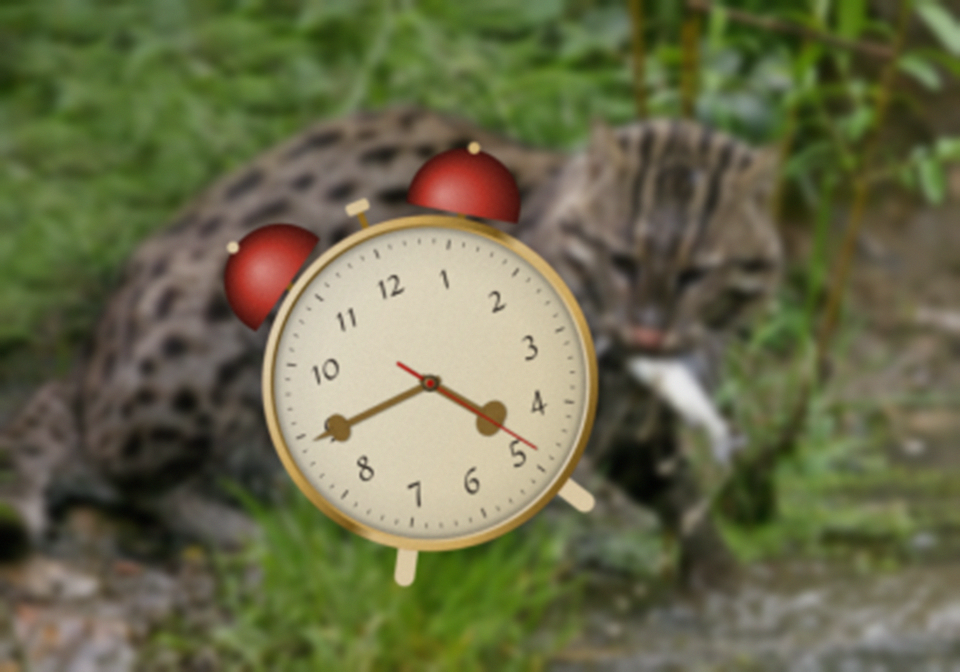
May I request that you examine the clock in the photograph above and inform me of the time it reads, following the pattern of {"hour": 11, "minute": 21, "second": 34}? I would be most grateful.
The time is {"hour": 4, "minute": 44, "second": 24}
